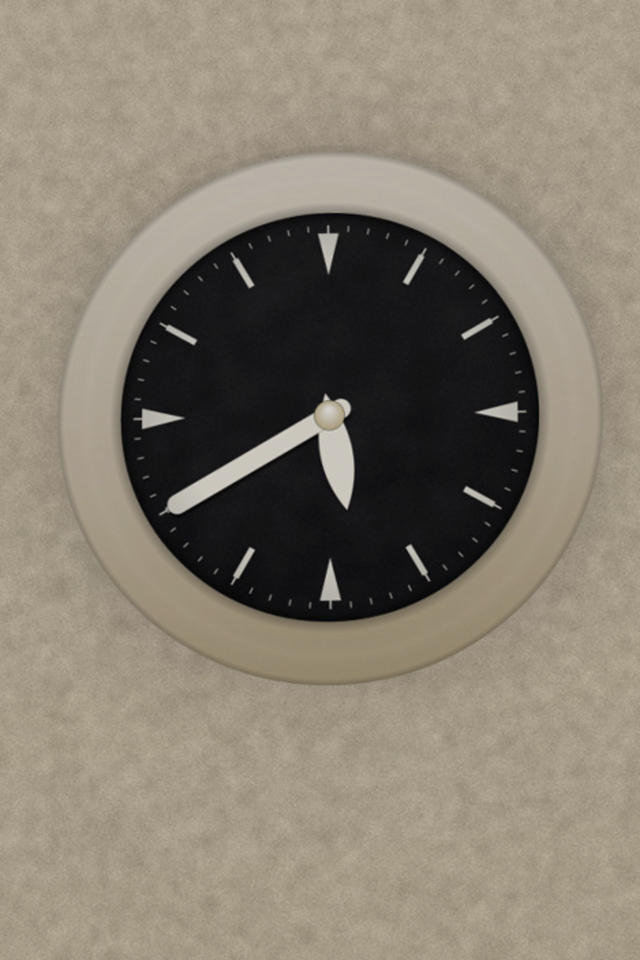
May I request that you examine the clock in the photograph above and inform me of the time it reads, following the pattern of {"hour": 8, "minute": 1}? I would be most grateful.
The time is {"hour": 5, "minute": 40}
